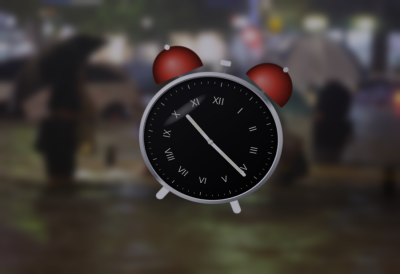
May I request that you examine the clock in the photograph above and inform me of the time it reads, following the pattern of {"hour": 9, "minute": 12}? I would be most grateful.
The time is {"hour": 10, "minute": 21}
